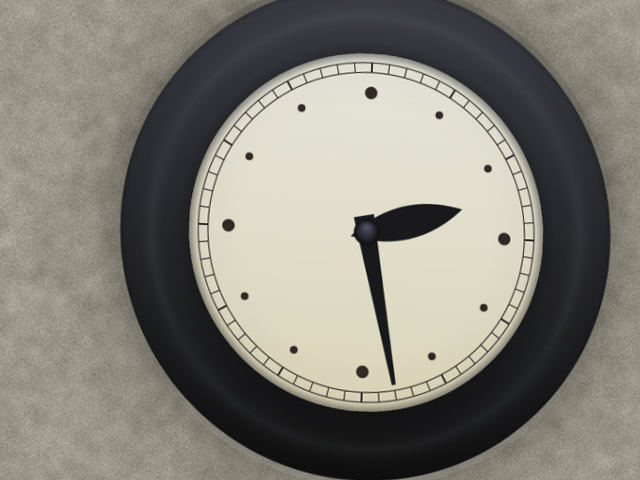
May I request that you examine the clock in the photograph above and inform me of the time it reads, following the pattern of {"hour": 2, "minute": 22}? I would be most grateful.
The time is {"hour": 2, "minute": 28}
